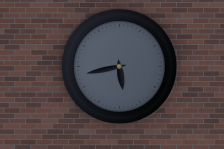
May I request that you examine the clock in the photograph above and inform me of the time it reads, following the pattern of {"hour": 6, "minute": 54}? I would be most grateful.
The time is {"hour": 5, "minute": 43}
